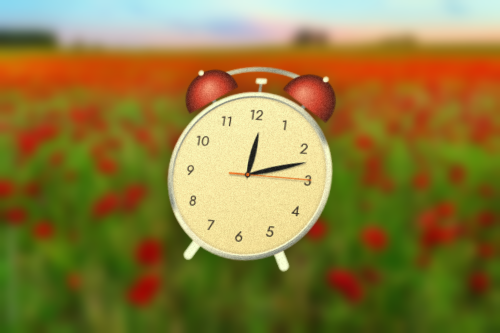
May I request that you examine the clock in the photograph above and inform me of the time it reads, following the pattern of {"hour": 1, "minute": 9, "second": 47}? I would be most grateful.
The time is {"hour": 12, "minute": 12, "second": 15}
